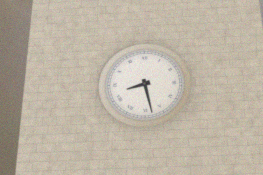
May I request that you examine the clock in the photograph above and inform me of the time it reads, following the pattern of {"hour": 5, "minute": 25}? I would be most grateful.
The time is {"hour": 8, "minute": 28}
